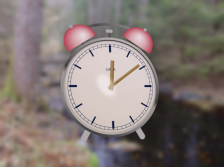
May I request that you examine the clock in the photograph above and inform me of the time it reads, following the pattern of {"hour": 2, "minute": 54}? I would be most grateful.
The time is {"hour": 12, "minute": 9}
